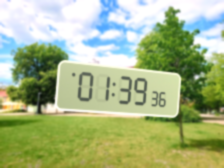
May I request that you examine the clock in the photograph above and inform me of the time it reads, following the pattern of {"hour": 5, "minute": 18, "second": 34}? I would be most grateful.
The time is {"hour": 1, "minute": 39, "second": 36}
